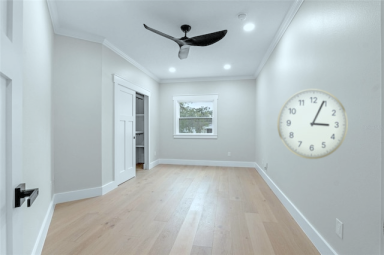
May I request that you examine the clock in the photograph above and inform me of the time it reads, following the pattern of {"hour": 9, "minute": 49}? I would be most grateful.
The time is {"hour": 3, "minute": 4}
